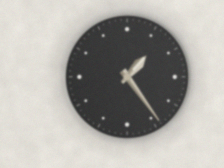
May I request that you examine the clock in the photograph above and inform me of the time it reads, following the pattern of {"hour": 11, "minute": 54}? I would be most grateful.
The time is {"hour": 1, "minute": 24}
